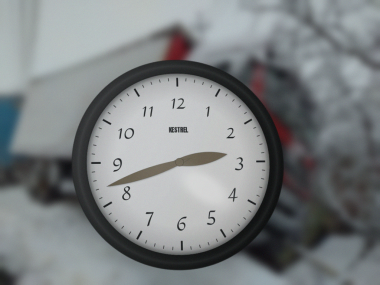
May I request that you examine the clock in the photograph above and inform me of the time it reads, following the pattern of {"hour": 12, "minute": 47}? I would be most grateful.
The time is {"hour": 2, "minute": 42}
